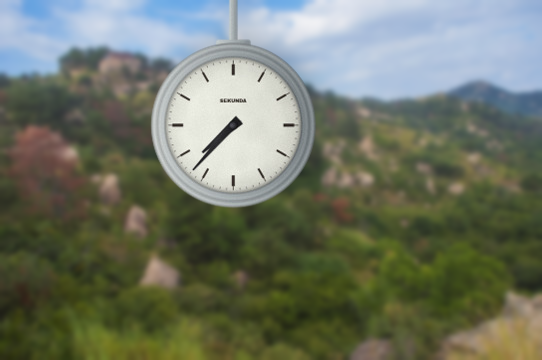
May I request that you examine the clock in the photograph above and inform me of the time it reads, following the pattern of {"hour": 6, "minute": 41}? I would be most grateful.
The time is {"hour": 7, "minute": 37}
